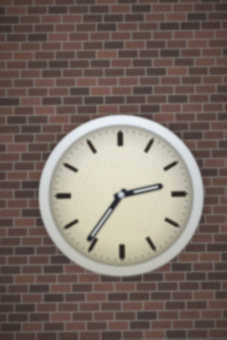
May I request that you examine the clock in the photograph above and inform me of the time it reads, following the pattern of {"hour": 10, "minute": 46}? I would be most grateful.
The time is {"hour": 2, "minute": 36}
